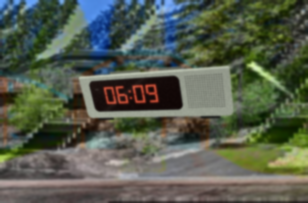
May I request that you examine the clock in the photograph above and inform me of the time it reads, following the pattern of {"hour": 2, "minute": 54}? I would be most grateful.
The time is {"hour": 6, "minute": 9}
